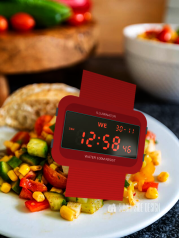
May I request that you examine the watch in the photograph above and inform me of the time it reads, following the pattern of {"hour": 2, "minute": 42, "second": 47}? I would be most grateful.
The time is {"hour": 12, "minute": 58, "second": 46}
